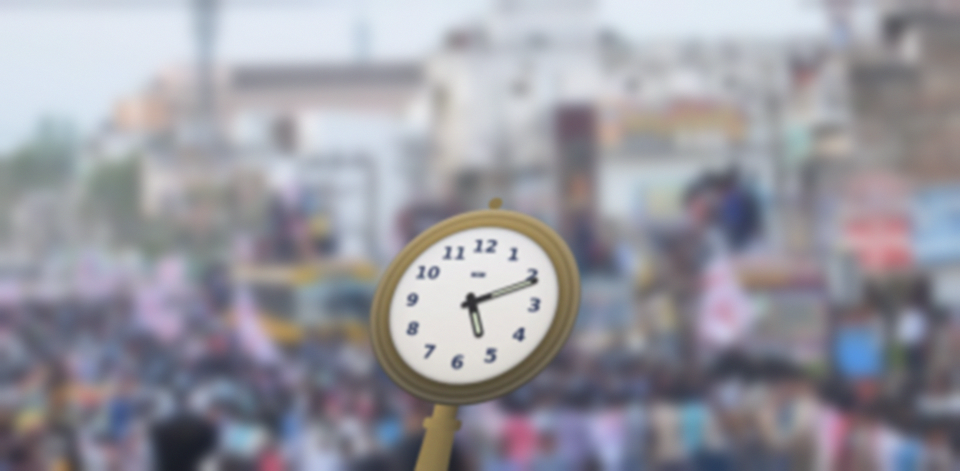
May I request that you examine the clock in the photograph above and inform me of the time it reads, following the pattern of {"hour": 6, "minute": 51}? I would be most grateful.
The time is {"hour": 5, "minute": 11}
